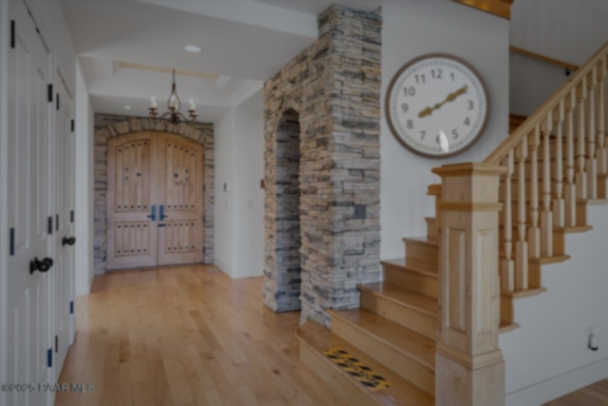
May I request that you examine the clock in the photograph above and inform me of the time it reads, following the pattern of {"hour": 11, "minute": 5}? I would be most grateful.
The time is {"hour": 8, "minute": 10}
